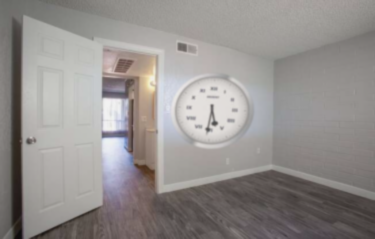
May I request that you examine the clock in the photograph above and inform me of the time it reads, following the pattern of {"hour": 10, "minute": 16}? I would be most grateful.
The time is {"hour": 5, "minute": 31}
